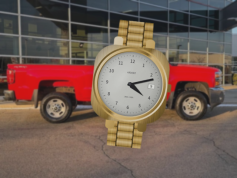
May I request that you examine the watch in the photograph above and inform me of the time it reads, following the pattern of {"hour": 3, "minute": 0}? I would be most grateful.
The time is {"hour": 4, "minute": 12}
